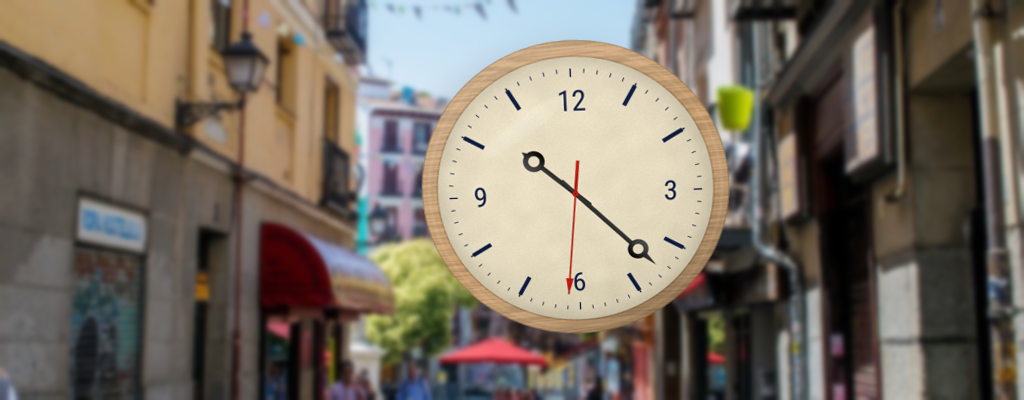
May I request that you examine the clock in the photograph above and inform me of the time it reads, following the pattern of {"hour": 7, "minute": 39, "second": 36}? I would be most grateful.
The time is {"hour": 10, "minute": 22, "second": 31}
